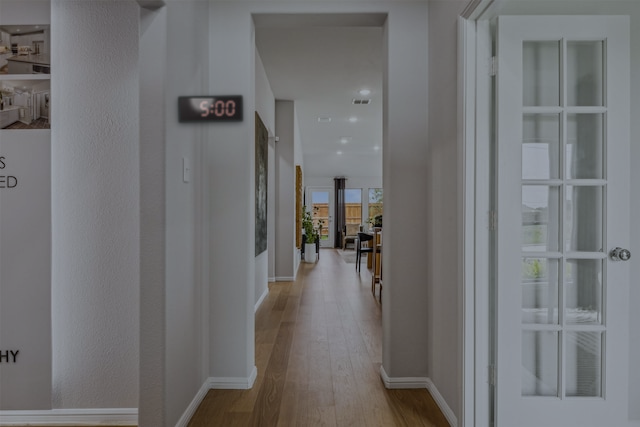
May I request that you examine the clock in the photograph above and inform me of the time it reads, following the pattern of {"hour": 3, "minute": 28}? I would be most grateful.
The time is {"hour": 5, "minute": 0}
